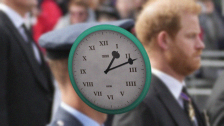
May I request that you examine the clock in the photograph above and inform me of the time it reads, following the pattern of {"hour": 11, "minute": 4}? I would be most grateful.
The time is {"hour": 1, "minute": 12}
